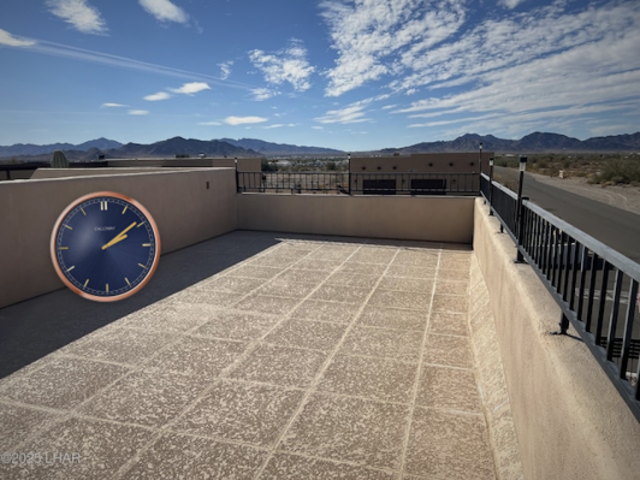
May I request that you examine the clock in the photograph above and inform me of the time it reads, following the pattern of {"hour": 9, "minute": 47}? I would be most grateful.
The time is {"hour": 2, "minute": 9}
